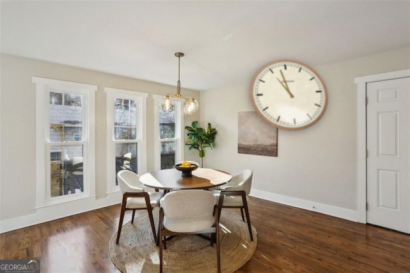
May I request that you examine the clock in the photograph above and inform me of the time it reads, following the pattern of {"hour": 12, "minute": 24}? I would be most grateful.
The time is {"hour": 10, "minute": 58}
